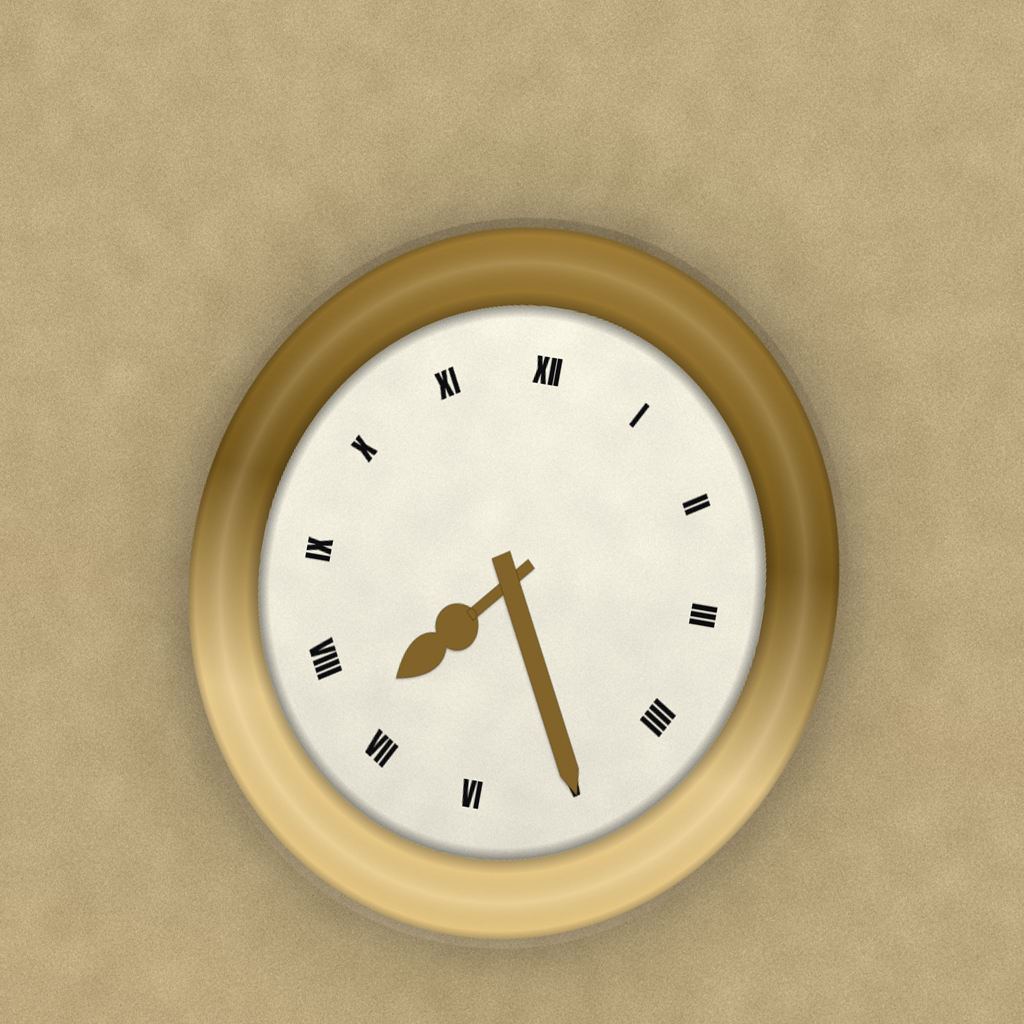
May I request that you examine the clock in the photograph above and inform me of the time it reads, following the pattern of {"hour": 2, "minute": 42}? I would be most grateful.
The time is {"hour": 7, "minute": 25}
